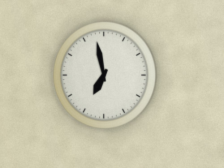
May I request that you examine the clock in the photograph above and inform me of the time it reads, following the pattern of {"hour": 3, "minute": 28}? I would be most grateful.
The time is {"hour": 6, "minute": 58}
